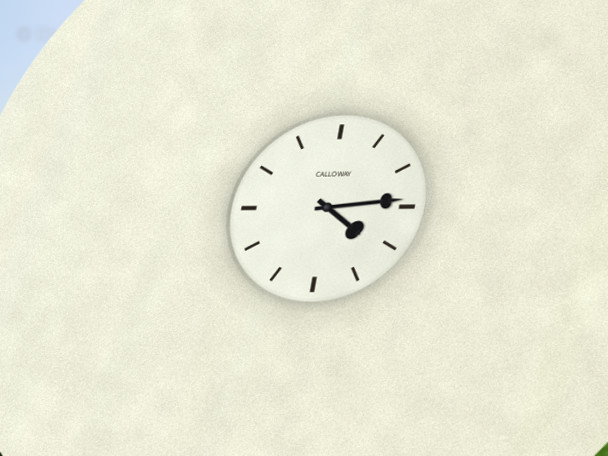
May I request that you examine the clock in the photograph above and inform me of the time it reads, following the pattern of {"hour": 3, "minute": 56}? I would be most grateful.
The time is {"hour": 4, "minute": 14}
